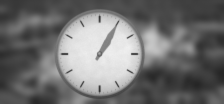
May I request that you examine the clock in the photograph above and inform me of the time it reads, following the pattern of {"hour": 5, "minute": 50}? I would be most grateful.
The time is {"hour": 1, "minute": 5}
